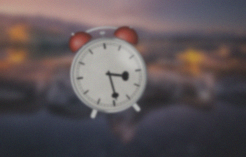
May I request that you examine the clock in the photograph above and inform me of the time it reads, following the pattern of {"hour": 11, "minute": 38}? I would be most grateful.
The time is {"hour": 3, "minute": 29}
